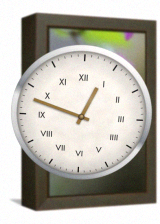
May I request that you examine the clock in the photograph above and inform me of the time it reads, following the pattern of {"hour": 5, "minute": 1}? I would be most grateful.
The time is {"hour": 12, "minute": 48}
